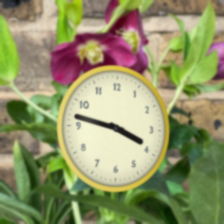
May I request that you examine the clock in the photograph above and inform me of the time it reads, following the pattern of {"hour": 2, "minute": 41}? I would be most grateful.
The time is {"hour": 3, "minute": 47}
